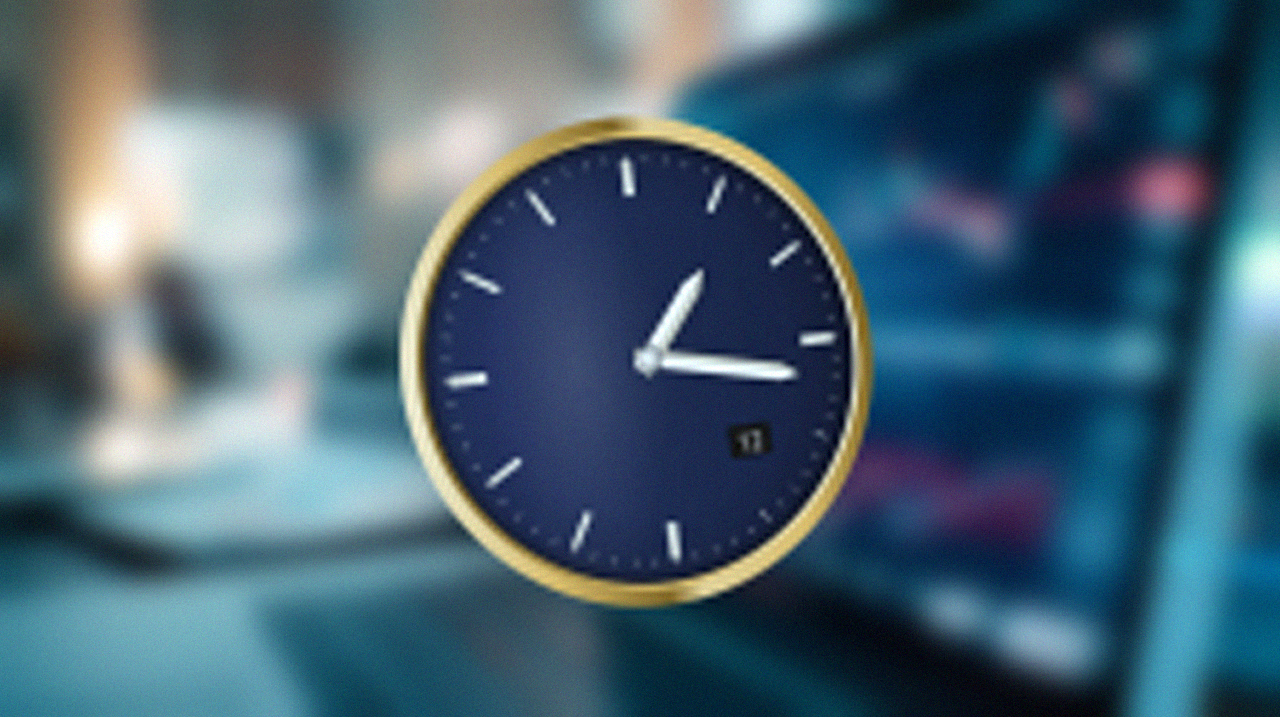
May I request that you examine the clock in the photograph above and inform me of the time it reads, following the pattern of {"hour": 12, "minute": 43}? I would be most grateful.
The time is {"hour": 1, "minute": 17}
